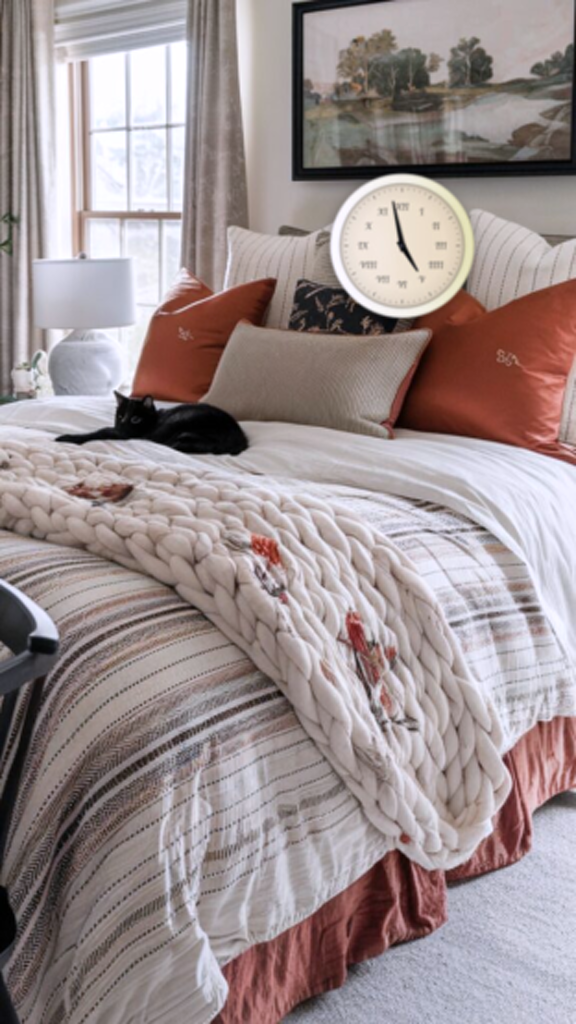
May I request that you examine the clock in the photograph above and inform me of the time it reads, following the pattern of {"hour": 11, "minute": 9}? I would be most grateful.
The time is {"hour": 4, "minute": 58}
